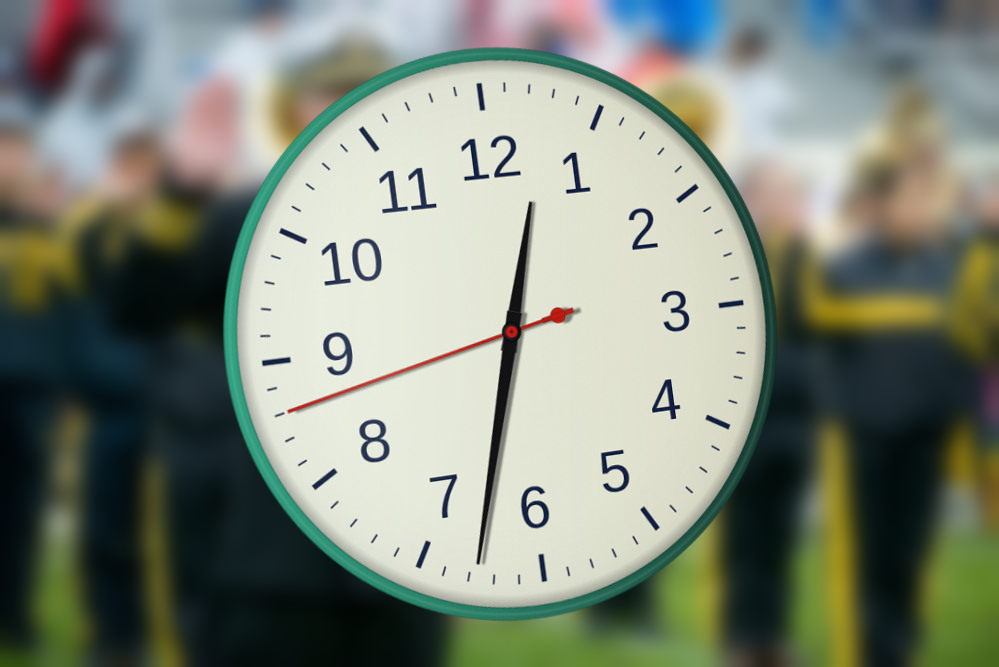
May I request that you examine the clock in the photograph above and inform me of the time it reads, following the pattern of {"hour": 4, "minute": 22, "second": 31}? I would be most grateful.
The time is {"hour": 12, "minute": 32, "second": 43}
